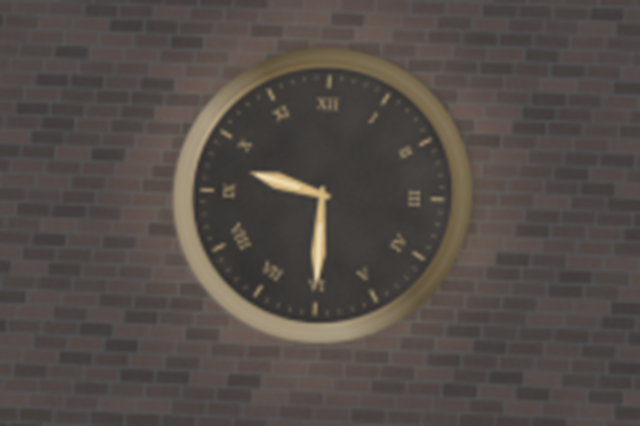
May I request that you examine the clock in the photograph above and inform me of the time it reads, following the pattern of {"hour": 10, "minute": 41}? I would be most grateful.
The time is {"hour": 9, "minute": 30}
